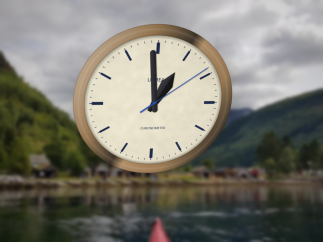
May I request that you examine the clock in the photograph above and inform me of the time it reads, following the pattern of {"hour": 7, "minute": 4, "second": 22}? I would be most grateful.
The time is {"hour": 12, "minute": 59, "second": 9}
